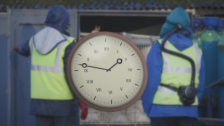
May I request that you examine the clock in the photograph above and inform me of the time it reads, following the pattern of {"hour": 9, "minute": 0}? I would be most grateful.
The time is {"hour": 1, "minute": 47}
